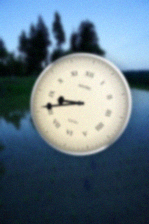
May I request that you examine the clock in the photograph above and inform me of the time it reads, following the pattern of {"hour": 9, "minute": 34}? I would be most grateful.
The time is {"hour": 8, "minute": 41}
